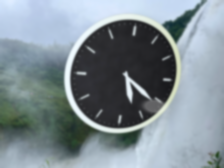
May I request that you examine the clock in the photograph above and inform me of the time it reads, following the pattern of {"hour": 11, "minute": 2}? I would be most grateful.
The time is {"hour": 5, "minute": 21}
